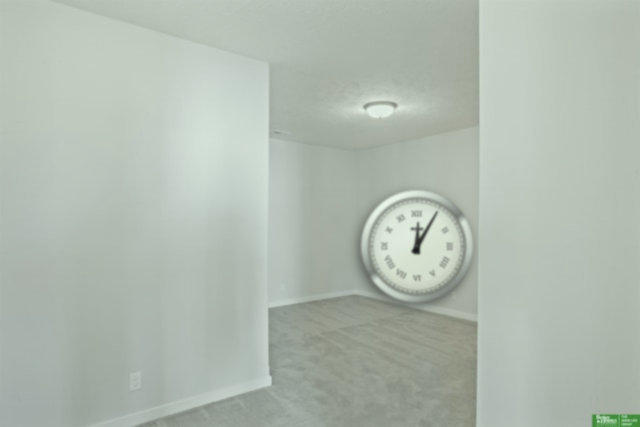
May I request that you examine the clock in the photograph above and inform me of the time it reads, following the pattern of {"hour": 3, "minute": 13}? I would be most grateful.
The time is {"hour": 12, "minute": 5}
